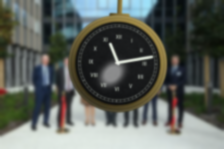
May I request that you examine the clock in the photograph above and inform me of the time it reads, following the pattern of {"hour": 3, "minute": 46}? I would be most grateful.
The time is {"hour": 11, "minute": 13}
